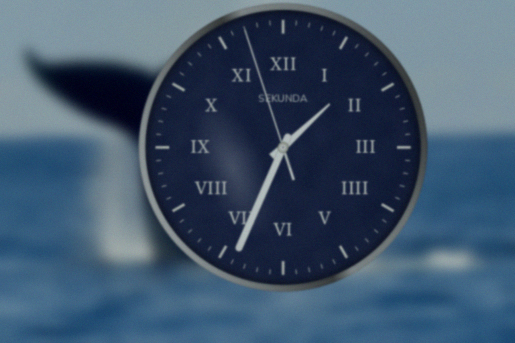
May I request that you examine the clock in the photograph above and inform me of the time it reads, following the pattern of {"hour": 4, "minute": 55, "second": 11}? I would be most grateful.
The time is {"hour": 1, "minute": 33, "second": 57}
